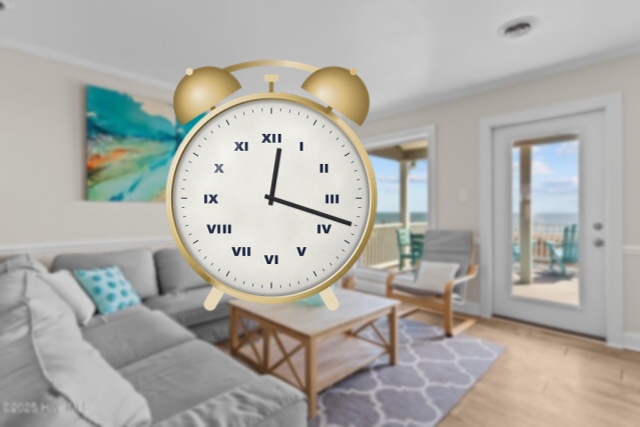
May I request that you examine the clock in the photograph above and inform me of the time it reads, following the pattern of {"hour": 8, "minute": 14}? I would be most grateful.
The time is {"hour": 12, "minute": 18}
